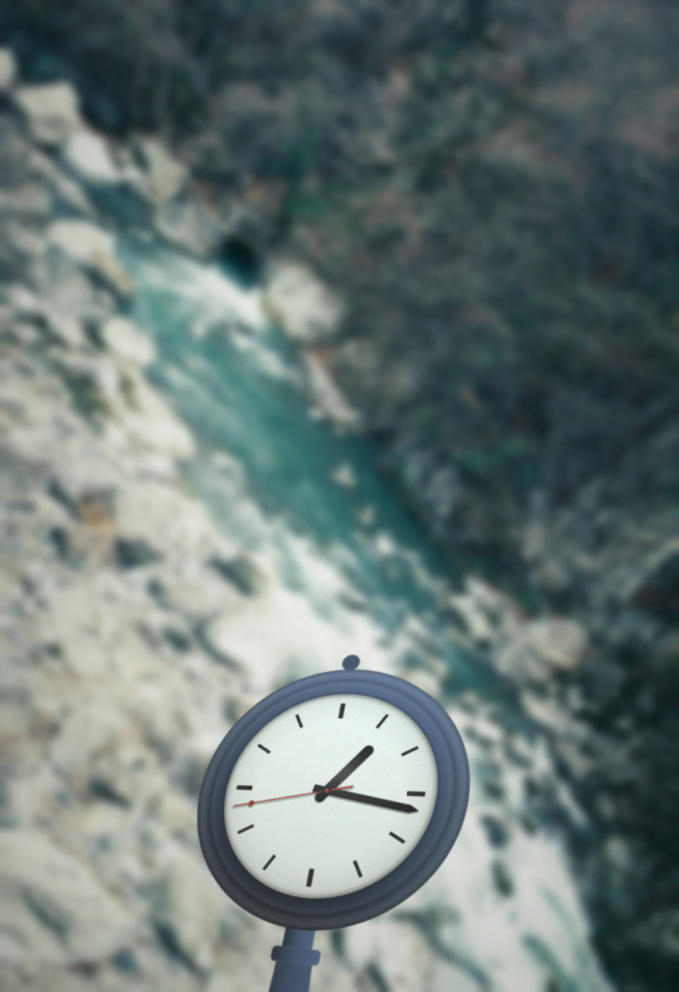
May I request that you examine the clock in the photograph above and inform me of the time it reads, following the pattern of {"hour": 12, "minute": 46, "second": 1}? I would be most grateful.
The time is {"hour": 1, "minute": 16, "second": 43}
